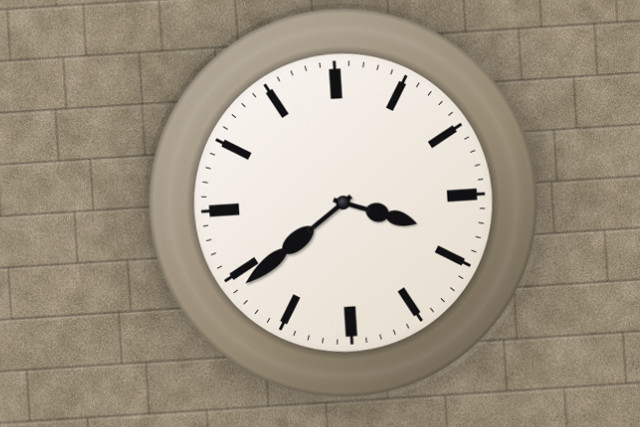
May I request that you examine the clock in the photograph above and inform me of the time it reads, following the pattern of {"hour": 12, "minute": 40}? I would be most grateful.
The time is {"hour": 3, "minute": 39}
